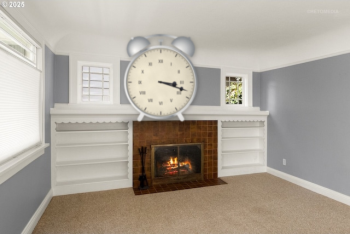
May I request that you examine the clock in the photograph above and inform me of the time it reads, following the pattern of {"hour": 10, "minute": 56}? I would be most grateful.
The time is {"hour": 3, "minute": 18}
